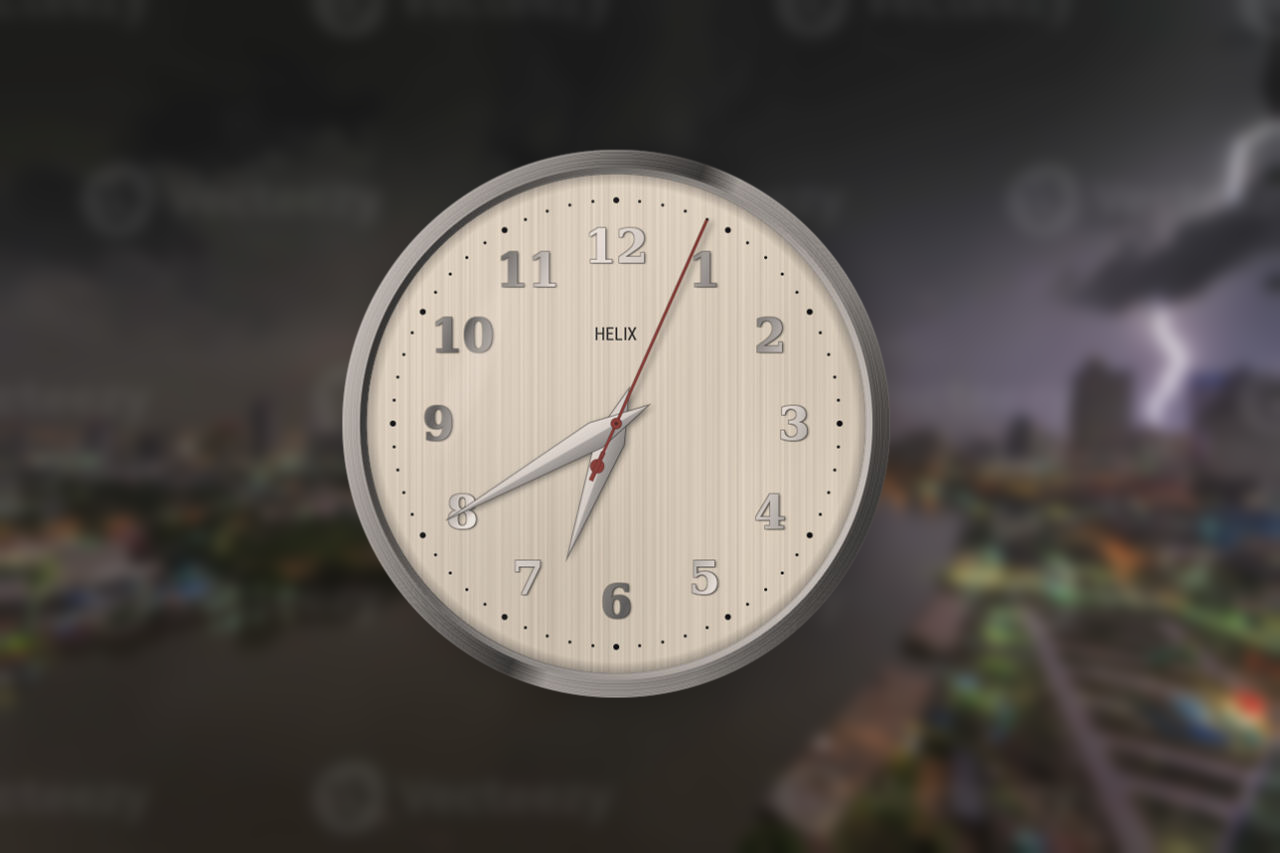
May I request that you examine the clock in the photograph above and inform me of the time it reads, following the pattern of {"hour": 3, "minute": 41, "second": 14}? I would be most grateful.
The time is {"hour": 6, "minute": 40, "second": 4}
